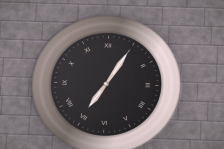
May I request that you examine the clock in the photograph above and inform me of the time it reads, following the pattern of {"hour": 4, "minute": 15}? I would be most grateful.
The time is {"hour": 7, "minute": 5}
